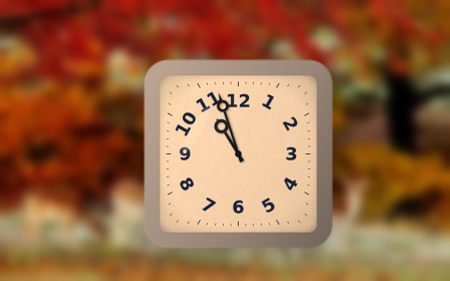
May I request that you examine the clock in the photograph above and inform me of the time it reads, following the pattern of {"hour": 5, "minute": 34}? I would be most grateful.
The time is {"hour": 10, "minute": 57}
